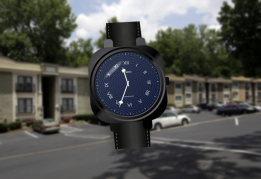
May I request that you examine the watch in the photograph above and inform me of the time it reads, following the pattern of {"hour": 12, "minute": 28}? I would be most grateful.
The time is {"hour": 11, "minute": 34}
